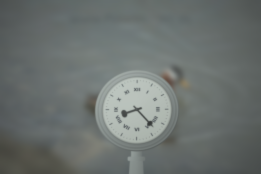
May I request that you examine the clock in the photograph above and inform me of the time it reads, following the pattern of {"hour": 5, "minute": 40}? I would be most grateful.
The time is {"hour": 8, "minute": 23}
